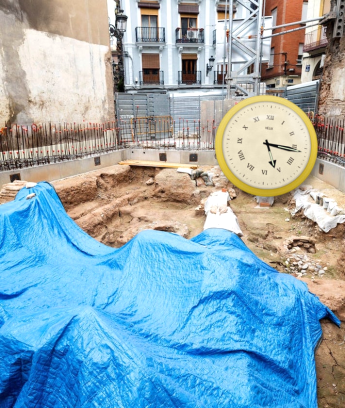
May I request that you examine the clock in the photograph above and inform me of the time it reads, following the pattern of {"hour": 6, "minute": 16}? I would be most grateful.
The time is {"hour": 5, "minute": 16}
